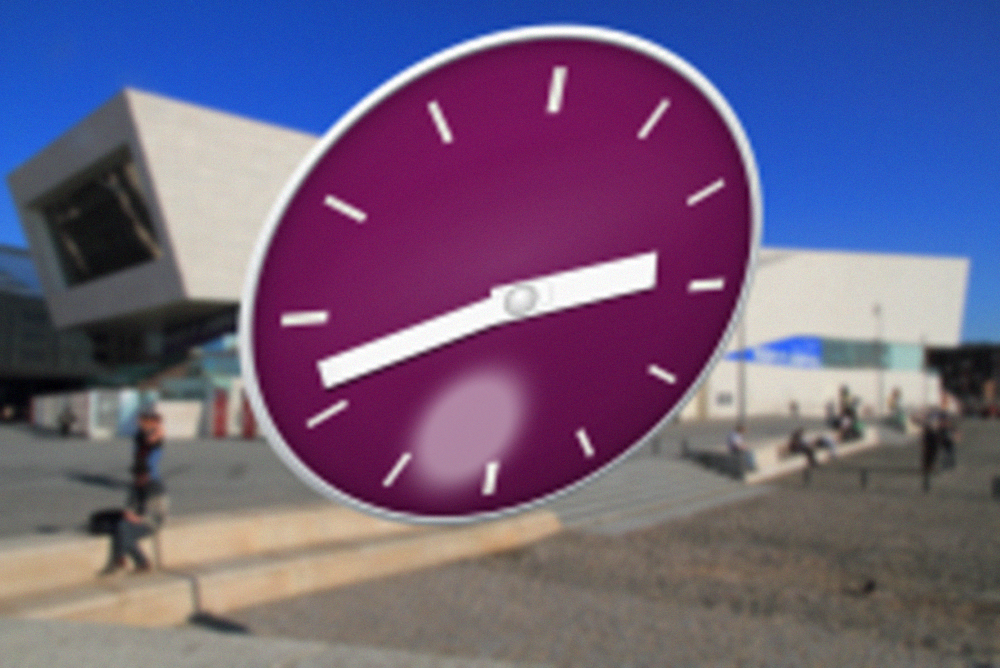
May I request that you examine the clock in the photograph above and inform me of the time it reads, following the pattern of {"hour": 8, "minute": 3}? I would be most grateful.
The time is {"hour": 2, "minute": 42}
